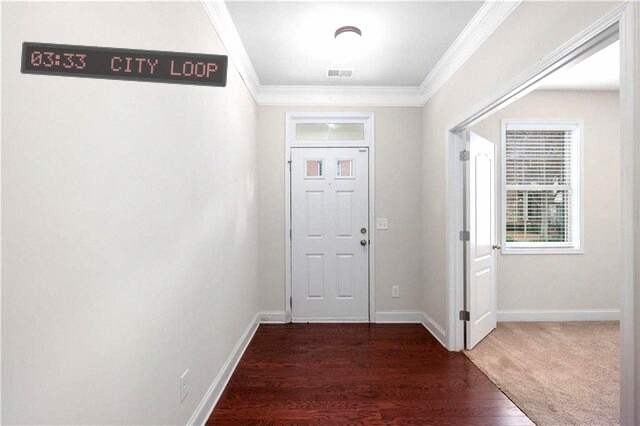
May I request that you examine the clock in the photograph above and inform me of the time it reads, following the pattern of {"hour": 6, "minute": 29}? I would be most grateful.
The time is {"hour": 3, "minute": 33}
